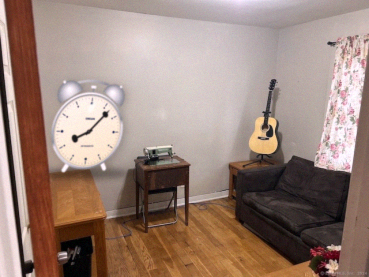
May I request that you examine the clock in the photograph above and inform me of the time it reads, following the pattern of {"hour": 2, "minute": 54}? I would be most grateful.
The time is {"hour": 8, "minute": 7}
